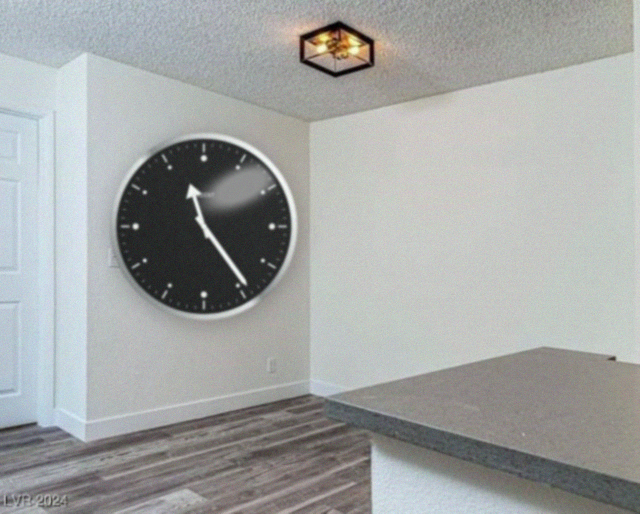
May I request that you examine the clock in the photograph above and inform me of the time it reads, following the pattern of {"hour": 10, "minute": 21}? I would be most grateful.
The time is {"hour": 11, "minute": 24}
